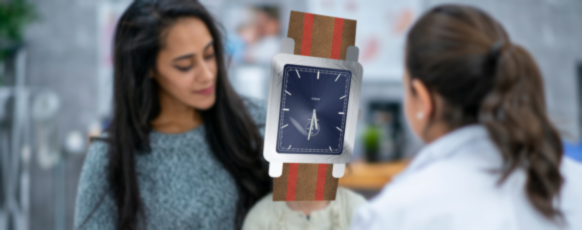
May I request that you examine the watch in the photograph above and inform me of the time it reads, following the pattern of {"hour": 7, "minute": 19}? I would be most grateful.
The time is {"hour": 5, "minute": 31}
